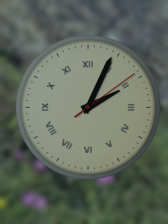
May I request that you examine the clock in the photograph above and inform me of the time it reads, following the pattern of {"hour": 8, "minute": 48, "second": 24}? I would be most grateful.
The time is {"hour": 2, "minute": 4, "second": 9}
